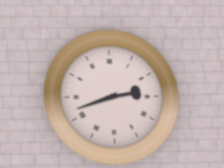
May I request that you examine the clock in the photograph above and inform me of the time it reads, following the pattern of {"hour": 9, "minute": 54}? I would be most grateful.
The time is {"hour": 2, "minute": 42}
